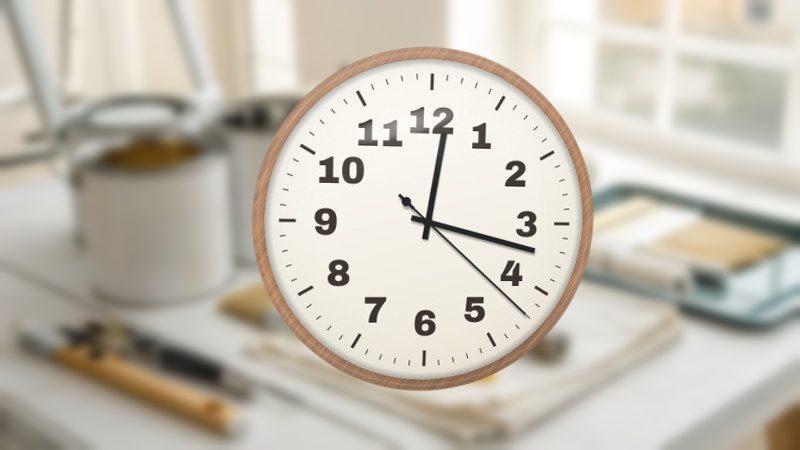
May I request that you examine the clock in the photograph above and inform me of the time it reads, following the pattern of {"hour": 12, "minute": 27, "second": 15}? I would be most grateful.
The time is {"hour": 12, "minute": 17, "second": 22}
